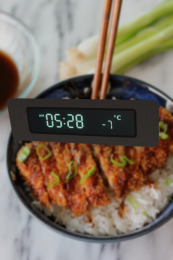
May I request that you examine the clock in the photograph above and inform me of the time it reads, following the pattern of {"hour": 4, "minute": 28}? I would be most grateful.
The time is {"hour": 5, "minute": 28}
